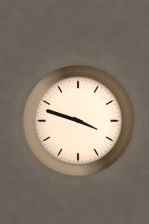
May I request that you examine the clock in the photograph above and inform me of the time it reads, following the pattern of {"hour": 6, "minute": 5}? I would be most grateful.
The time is {"hour": 3, "minute": 48}
